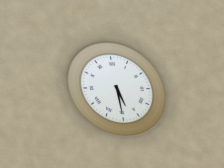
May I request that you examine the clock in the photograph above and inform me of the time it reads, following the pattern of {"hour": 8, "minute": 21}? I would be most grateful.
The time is {"hour": 5, "minute": 30}
